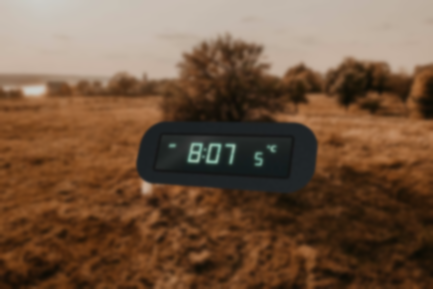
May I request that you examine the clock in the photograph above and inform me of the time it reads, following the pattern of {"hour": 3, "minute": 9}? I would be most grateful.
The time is {"hour": 8, "minute": 7}
